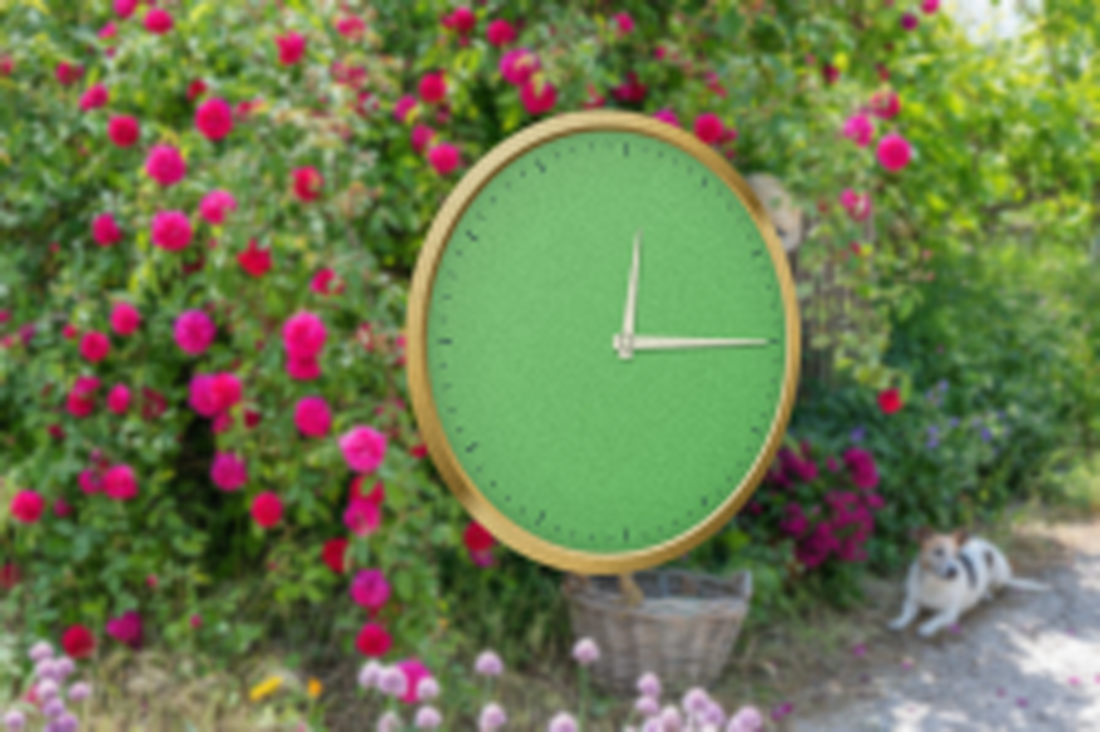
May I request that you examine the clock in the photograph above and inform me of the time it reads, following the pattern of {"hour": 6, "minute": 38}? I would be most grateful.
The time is {"hour": 12, "minute": 15}
